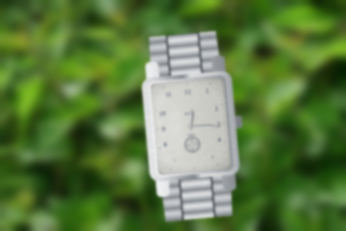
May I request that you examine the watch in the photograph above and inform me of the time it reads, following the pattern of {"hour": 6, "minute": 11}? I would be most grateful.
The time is {"hour": 12, "minute": 16}
